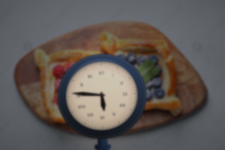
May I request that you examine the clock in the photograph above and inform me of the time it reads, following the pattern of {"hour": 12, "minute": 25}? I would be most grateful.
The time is {"hour": 5, "minute": 46}
